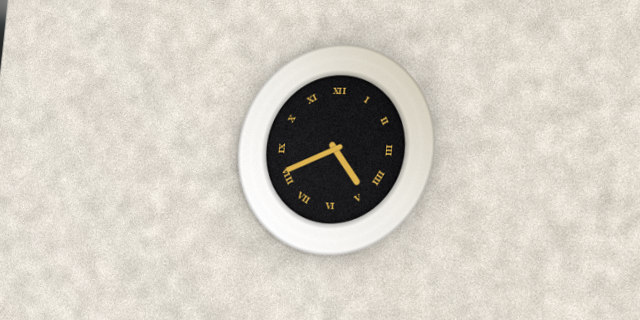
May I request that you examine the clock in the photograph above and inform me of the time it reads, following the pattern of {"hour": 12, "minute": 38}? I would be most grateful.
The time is {"hour": 4, "minute": 41}
